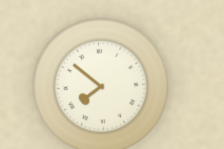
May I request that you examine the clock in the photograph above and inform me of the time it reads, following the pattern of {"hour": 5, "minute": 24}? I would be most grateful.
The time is {"hour": 7, "minute": 52}
